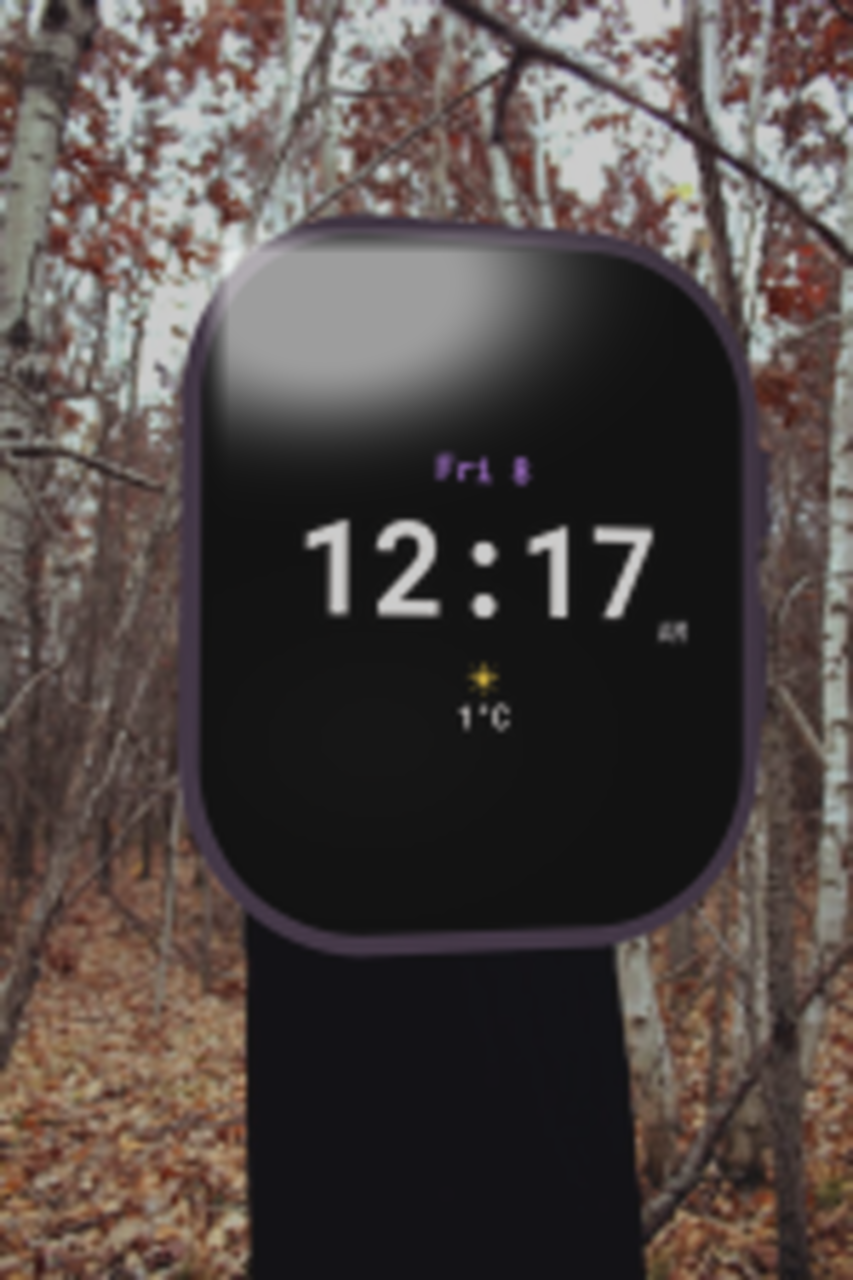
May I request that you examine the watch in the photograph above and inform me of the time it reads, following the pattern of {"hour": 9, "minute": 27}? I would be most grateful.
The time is {"hour": 12, "minute": 17}
